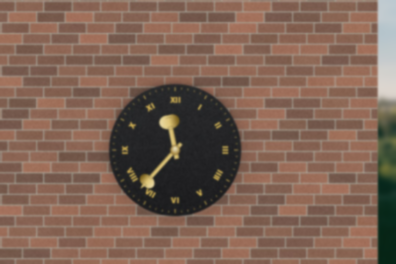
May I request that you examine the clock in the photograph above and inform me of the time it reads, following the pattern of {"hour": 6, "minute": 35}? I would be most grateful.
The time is {"hour": 11, "minute": 37}
